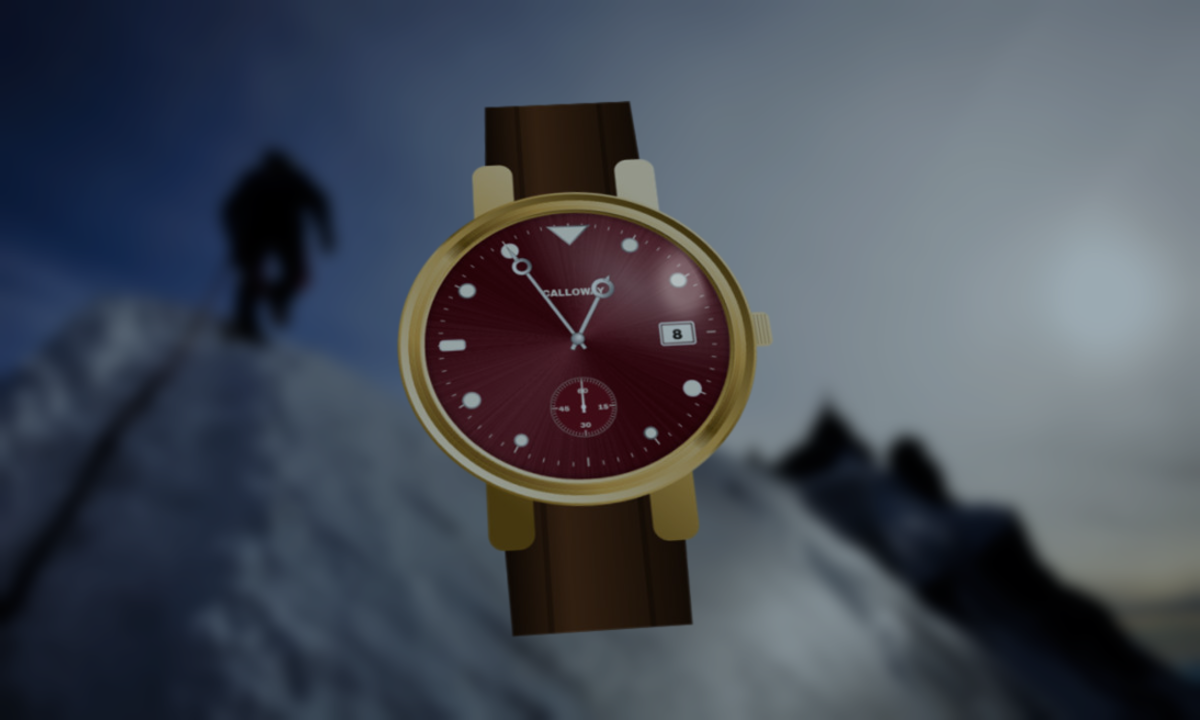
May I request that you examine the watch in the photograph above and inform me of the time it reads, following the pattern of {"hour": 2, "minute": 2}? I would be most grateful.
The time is {"hour": 12, "minute": 55}
